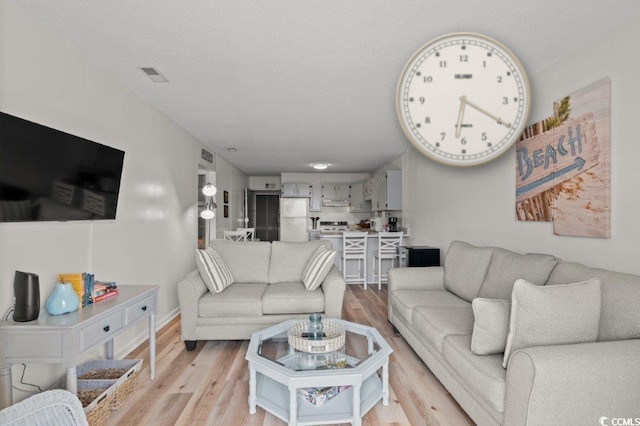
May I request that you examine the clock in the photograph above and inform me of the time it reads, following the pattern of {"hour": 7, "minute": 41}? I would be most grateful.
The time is {"hour": 6, "minute": 20}
